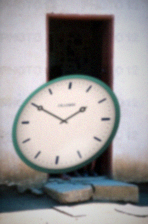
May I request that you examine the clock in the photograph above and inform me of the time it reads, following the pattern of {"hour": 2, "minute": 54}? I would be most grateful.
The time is {"hour": 1, "minute": 50}
